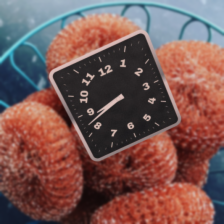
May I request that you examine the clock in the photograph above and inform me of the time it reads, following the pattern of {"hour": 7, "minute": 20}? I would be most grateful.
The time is {"hour": 8, "minute": 42}
